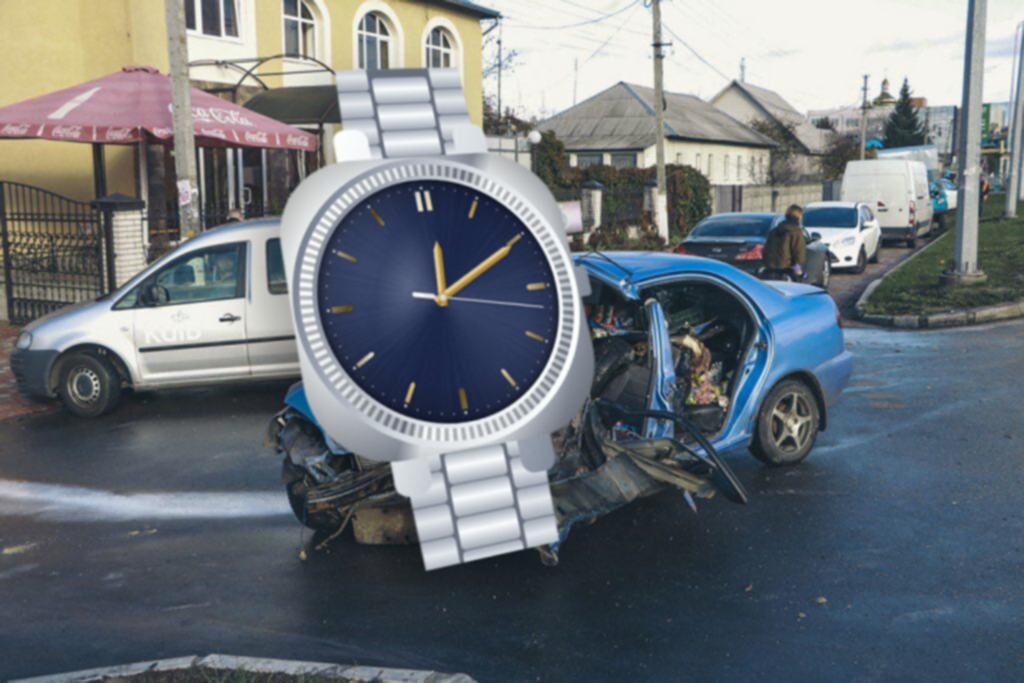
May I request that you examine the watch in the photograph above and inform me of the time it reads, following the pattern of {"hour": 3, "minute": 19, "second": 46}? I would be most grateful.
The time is {"hour": 12, "minute": 10, "second": 17}
